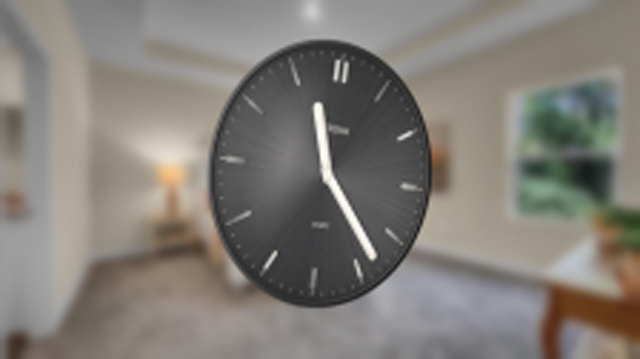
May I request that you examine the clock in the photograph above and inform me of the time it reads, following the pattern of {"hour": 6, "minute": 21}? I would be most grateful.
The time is {"hour": 11, "minute": 23}
